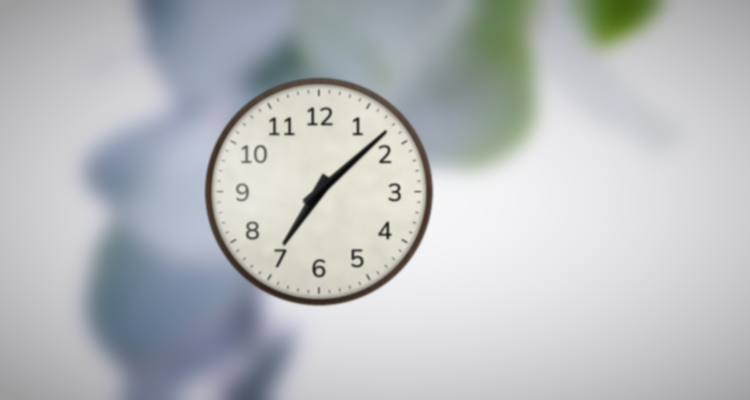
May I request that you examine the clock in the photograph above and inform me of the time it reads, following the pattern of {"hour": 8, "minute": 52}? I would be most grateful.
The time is {"hour": 7, "minute": 8}
